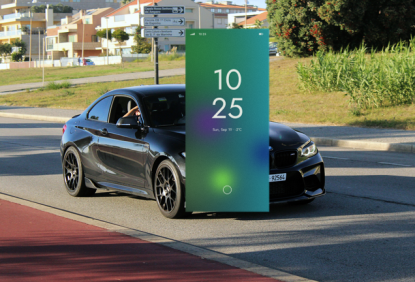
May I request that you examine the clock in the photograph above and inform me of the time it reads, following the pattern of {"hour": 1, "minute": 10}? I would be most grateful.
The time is {"hour": 10, "minute": 25}
